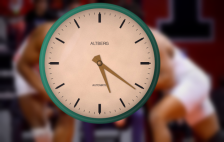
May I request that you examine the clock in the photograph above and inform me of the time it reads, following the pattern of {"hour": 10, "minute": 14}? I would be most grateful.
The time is {"hour": 5, "minute": 21}
